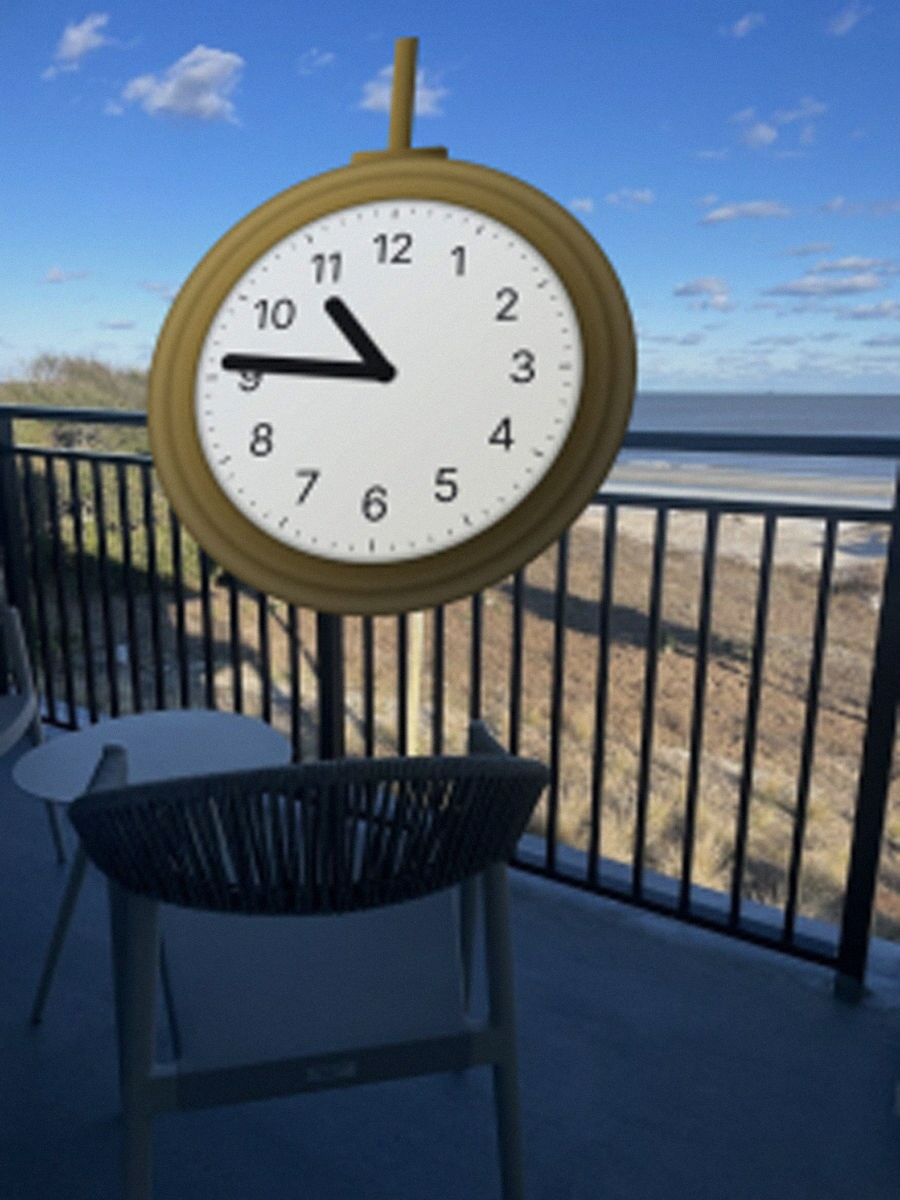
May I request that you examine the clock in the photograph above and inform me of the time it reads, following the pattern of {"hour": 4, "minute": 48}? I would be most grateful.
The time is {"hour": 10, "minute": 46}
